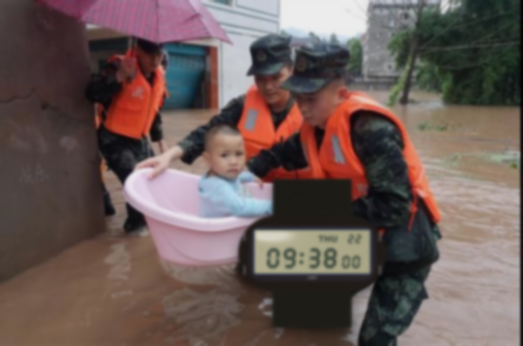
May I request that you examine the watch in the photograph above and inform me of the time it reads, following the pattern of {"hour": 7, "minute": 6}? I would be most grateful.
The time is {"hour": 9, "minute": 38}
